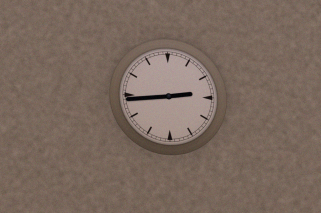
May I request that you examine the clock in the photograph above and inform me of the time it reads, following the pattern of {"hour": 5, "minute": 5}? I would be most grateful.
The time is {"hour": 2, "minute": 44}
